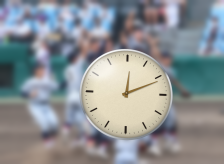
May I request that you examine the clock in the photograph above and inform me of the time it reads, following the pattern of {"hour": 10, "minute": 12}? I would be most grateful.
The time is {"hour": 12, "minute": 11}
